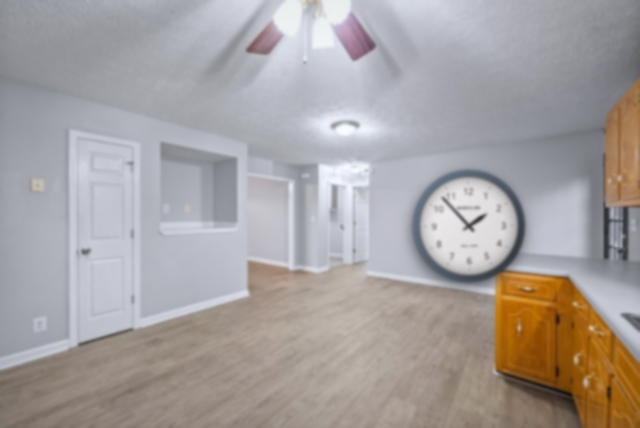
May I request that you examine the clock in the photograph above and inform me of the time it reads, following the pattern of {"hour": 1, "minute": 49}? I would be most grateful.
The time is {"hour": 1, "minute": 53}
